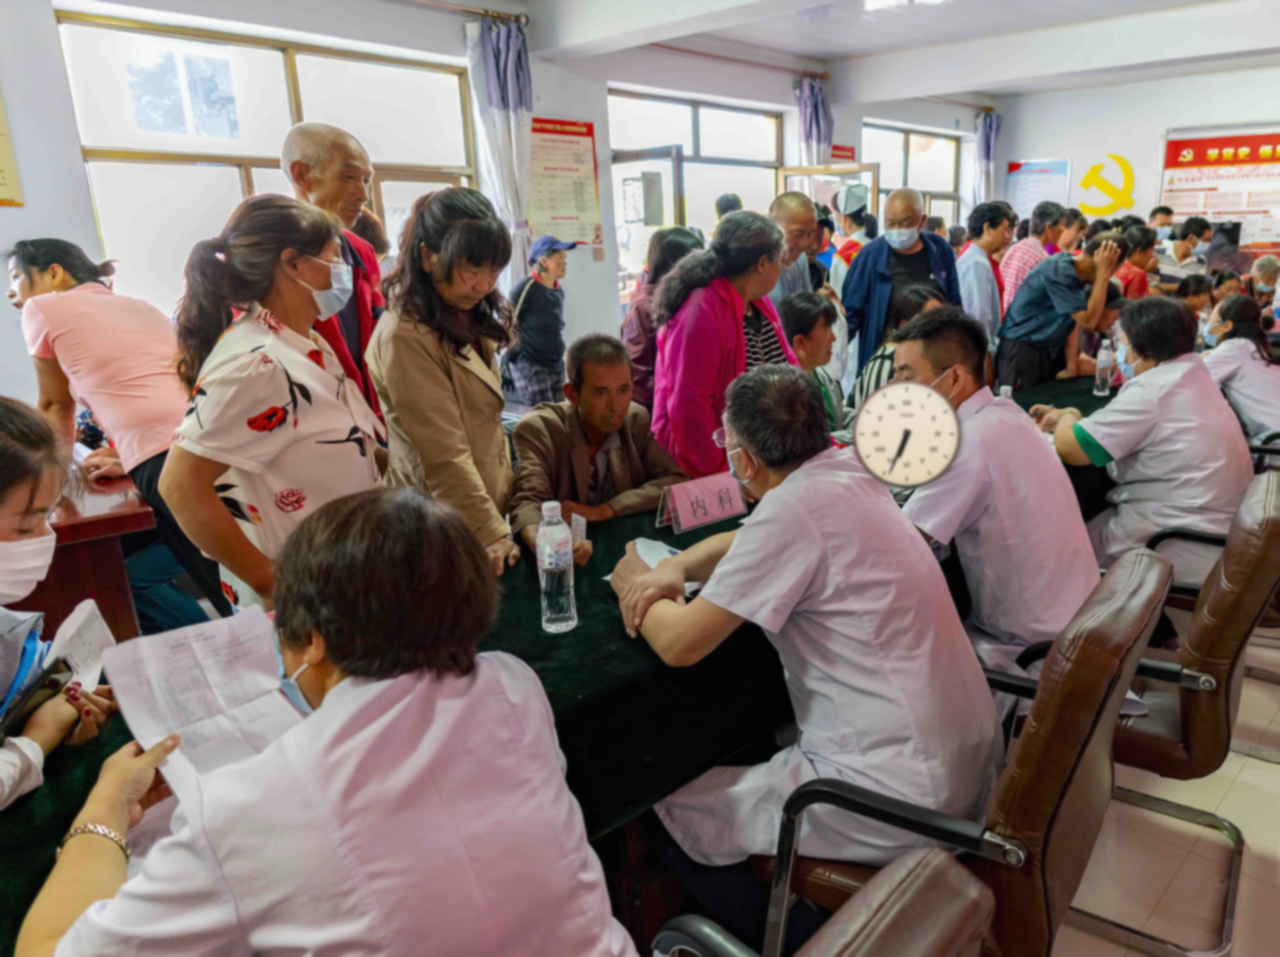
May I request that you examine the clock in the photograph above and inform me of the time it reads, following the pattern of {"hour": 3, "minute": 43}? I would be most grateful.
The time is {"hour": 6, "minute": 34}
